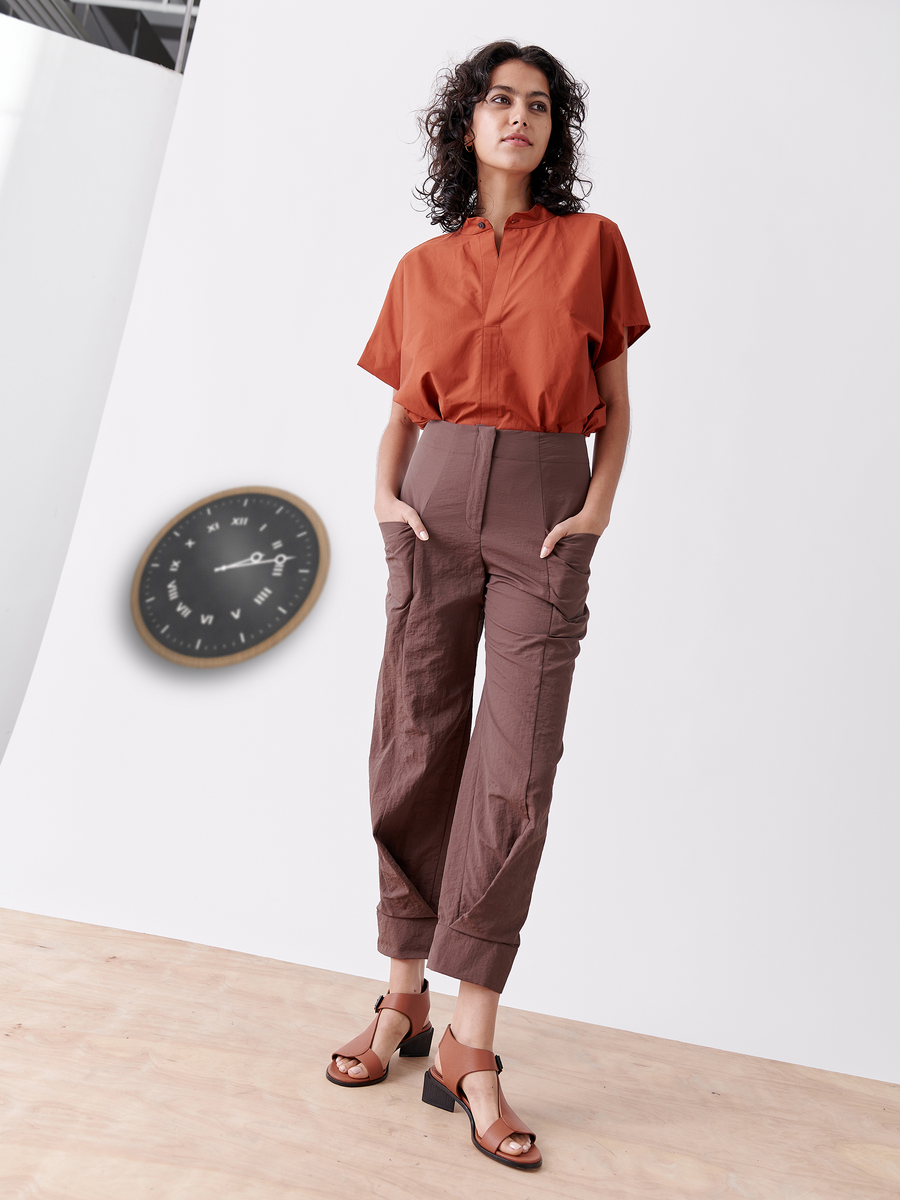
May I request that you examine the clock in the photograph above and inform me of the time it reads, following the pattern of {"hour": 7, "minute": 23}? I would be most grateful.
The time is {"hour": 2, "minute": 13}
